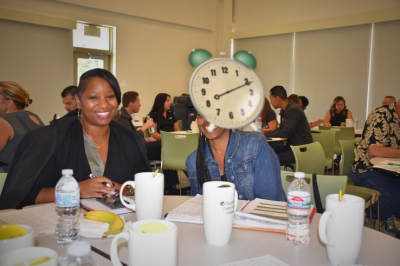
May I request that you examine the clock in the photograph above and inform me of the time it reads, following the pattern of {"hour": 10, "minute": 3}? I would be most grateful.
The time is {"hour": 8, "minute": 11}
